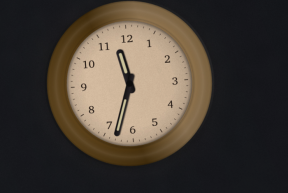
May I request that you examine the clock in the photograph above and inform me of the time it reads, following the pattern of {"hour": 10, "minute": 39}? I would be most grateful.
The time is {"hour": 11, "minute": 33}
